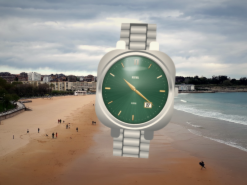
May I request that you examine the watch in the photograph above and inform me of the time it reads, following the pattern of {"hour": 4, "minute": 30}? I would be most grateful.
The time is {"hour": 10, "minute": 21}
